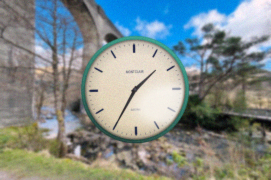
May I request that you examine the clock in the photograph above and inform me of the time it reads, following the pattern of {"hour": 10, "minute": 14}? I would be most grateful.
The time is {"hour": 1, "minute": 35}
